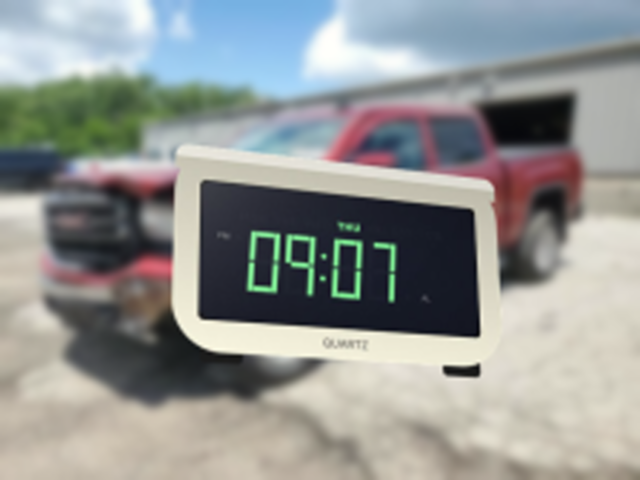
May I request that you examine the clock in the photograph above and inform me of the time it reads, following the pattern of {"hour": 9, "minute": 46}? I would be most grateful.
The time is {"hour": 9, "minute": 7}
